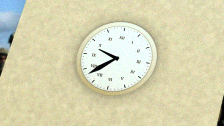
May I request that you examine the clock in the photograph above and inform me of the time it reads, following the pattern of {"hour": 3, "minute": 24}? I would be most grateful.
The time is {"hour": 9, "minute": 38}
